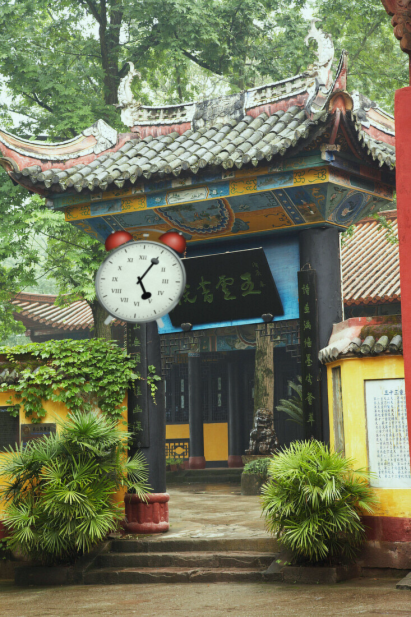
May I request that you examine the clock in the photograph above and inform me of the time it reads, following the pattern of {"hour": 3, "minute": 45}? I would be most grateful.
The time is {"hour": 5, "minute": 5}
